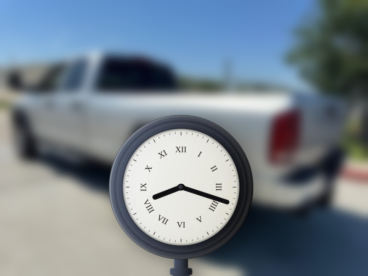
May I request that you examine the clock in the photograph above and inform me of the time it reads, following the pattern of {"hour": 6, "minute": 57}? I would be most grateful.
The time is {"hour": 8, "minute": 18}
